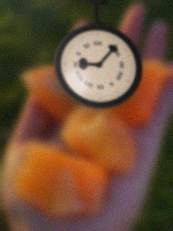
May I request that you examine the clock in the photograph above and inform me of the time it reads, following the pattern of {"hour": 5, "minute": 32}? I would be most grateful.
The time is {"hour": 9, "minute": 7}
